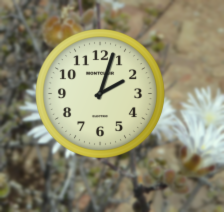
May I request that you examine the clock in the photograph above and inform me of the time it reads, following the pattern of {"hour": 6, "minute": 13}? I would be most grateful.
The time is {"hour": 2, "minute": 3}
